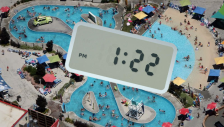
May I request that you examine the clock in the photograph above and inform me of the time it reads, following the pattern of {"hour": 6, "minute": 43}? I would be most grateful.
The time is {"hour": 1, "minute": 22}
